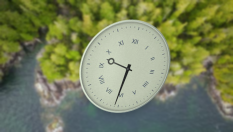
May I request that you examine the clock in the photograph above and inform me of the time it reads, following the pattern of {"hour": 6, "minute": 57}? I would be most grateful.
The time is {"hour": 9, "minute": 31}
